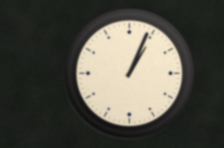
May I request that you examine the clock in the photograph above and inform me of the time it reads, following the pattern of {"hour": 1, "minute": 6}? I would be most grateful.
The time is {"hour": 1, "minute": 4}
